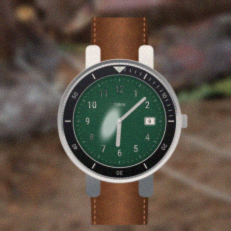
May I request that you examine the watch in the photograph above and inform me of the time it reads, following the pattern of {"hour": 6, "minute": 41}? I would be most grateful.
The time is {"hour": 6, "minute": 8}
